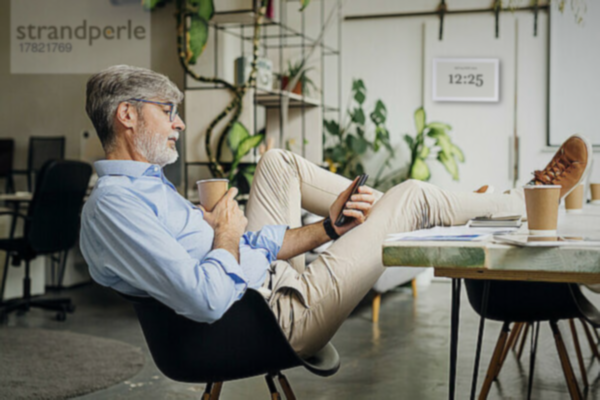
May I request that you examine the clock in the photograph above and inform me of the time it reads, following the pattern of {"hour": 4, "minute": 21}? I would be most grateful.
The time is {"hour": 12, "minute": 25}
